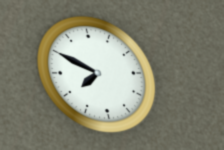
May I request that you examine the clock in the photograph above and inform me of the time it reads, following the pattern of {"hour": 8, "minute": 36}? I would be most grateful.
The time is {"hour": 7, "minute": 50}
